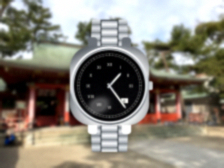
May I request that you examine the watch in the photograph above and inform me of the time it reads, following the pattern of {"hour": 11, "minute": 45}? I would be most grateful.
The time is {"hour": 1, "minute": 24}
